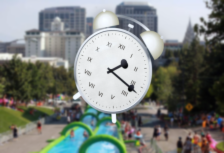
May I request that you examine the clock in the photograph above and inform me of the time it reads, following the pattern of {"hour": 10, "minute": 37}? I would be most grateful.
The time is {"hour": 1, "minute": 17}
